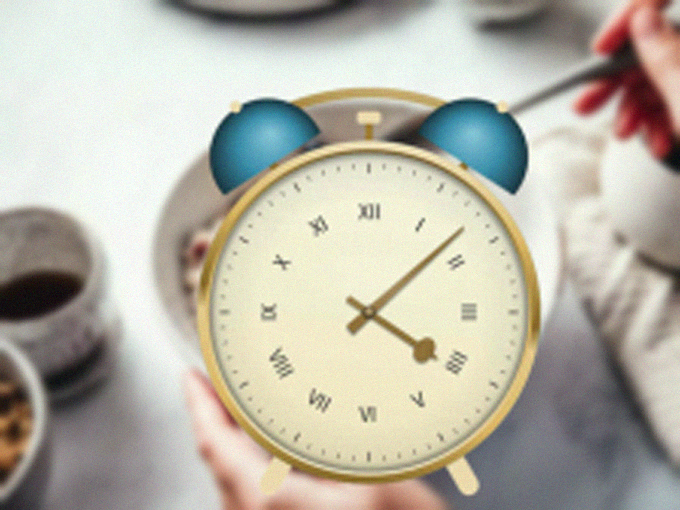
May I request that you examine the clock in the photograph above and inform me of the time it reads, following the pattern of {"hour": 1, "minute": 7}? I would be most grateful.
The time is {"hour": 4, "minute": 8}
